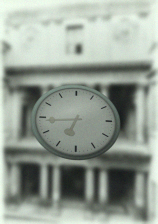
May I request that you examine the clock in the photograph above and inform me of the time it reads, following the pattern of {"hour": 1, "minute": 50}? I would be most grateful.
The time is {"hour": 6, "minute": 44}
